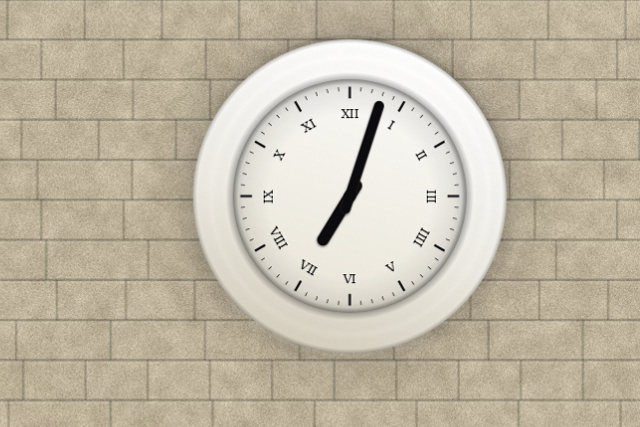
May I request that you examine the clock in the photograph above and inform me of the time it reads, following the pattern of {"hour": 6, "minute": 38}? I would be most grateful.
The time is {"hour": 7, "minute": 3}
